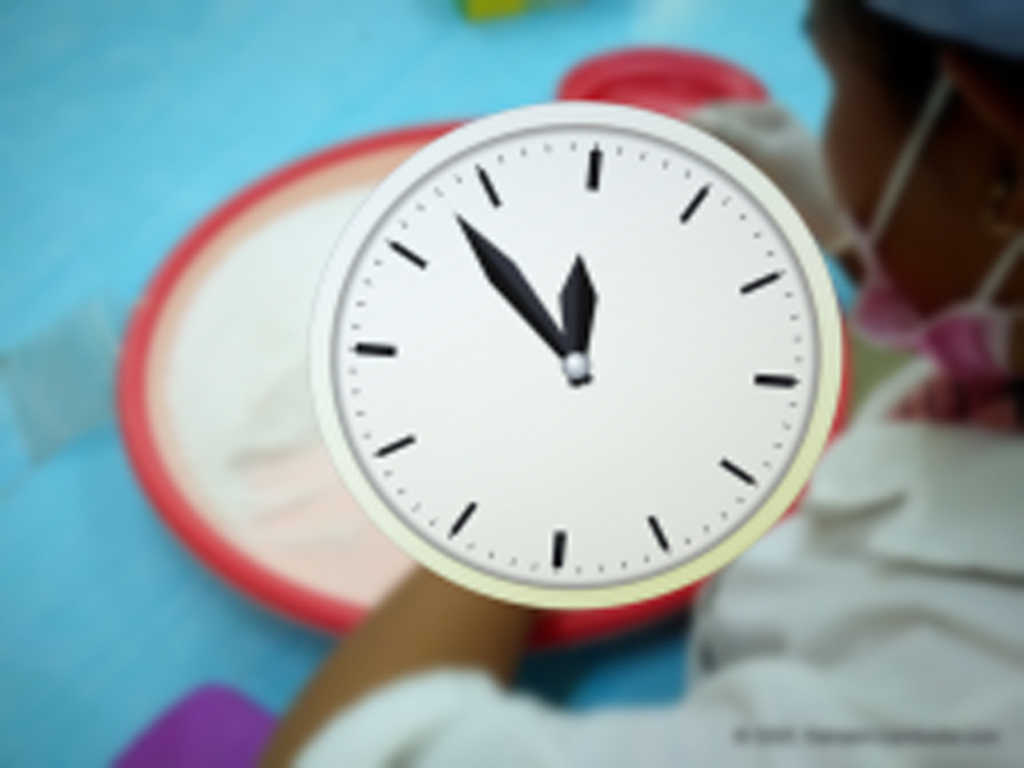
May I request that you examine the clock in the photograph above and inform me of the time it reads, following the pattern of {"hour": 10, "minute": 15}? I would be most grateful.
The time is {"hour": 11, "minute": 53}
